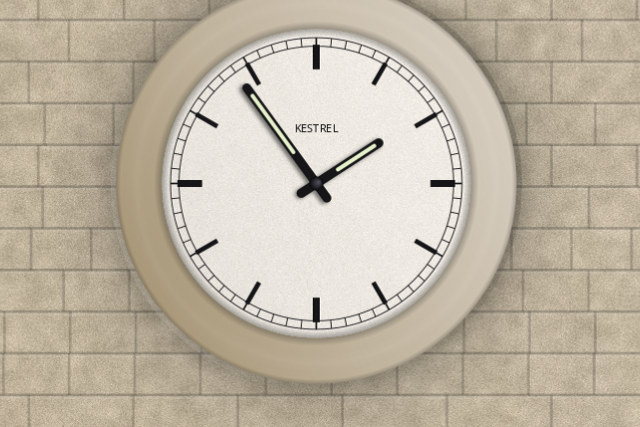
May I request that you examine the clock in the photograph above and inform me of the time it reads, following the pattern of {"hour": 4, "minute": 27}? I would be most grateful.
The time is {"hour": 1, "minute": 54}
